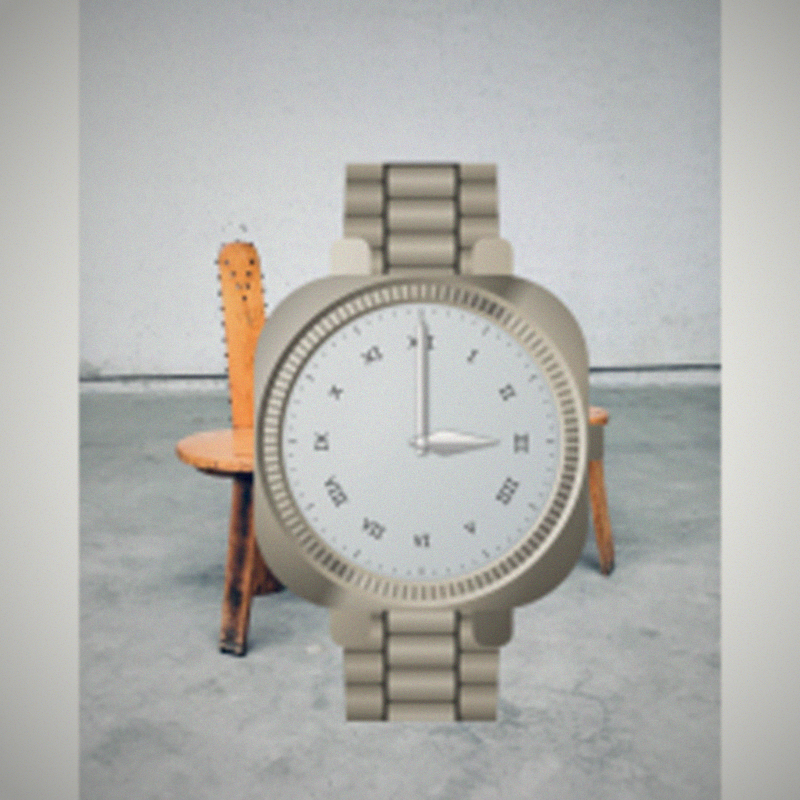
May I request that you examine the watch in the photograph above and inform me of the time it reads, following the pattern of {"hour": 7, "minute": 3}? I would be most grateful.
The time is {"hour": 3, "minute": 0}
